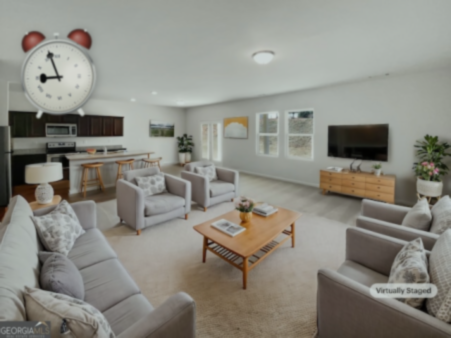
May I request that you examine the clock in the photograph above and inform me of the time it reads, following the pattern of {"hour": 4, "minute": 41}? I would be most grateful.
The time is {"hour": 8, "minute": 57}
